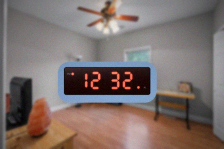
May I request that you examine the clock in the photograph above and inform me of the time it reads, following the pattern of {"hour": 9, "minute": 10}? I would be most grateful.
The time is {"hour": 12, "minute": 32}
